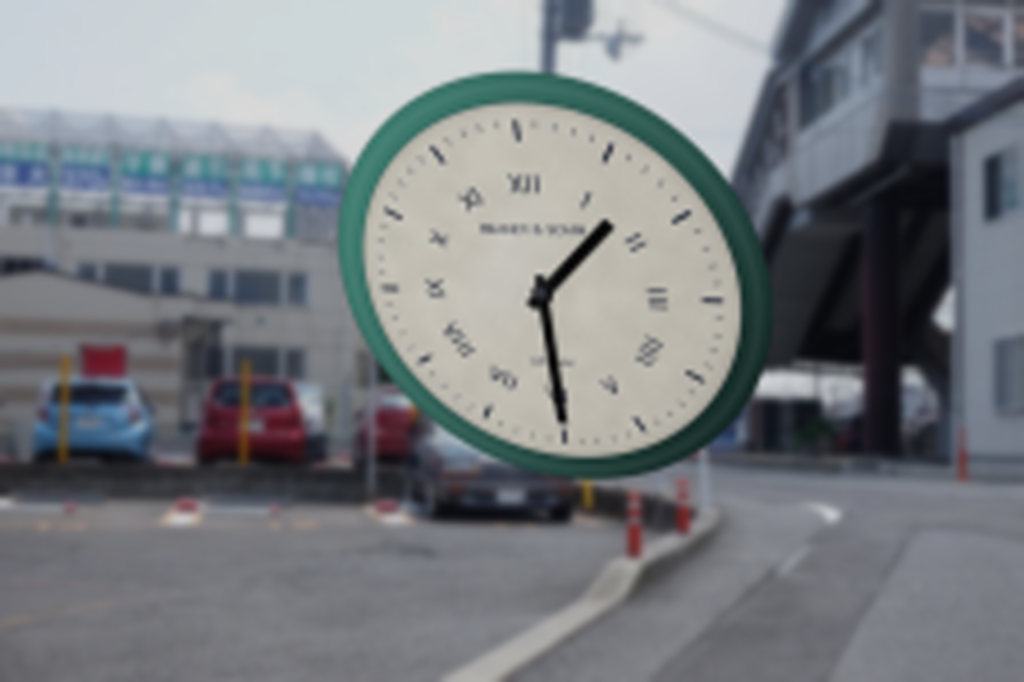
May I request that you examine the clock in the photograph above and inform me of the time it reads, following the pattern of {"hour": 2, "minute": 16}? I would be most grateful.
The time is {"hour": 1, "minute": 30}
